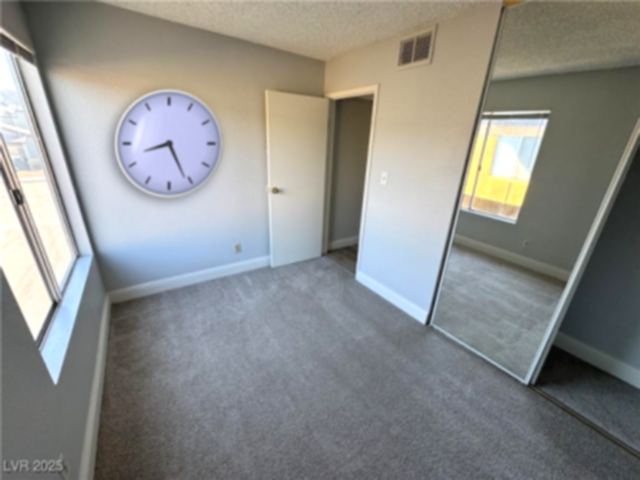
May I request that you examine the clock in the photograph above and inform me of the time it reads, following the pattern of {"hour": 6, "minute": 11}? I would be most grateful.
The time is {"hour": 8, "minute": 26}
